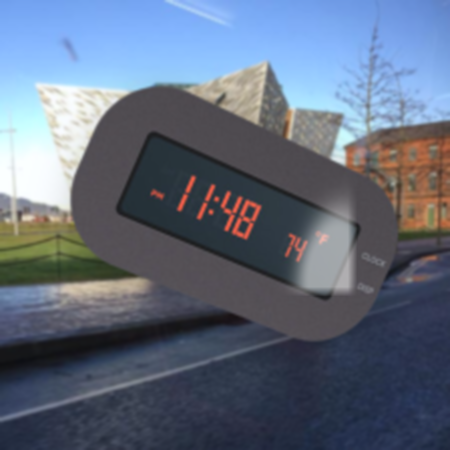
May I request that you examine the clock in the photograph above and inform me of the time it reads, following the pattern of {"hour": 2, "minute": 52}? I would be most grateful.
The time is {"hour": 11, "minute": 48}
